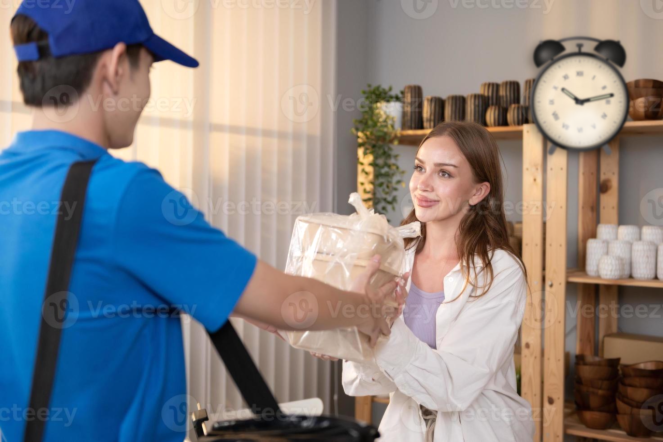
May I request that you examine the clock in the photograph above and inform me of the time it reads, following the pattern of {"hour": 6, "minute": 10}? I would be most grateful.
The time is {"hour": 10, "minute": 13}
